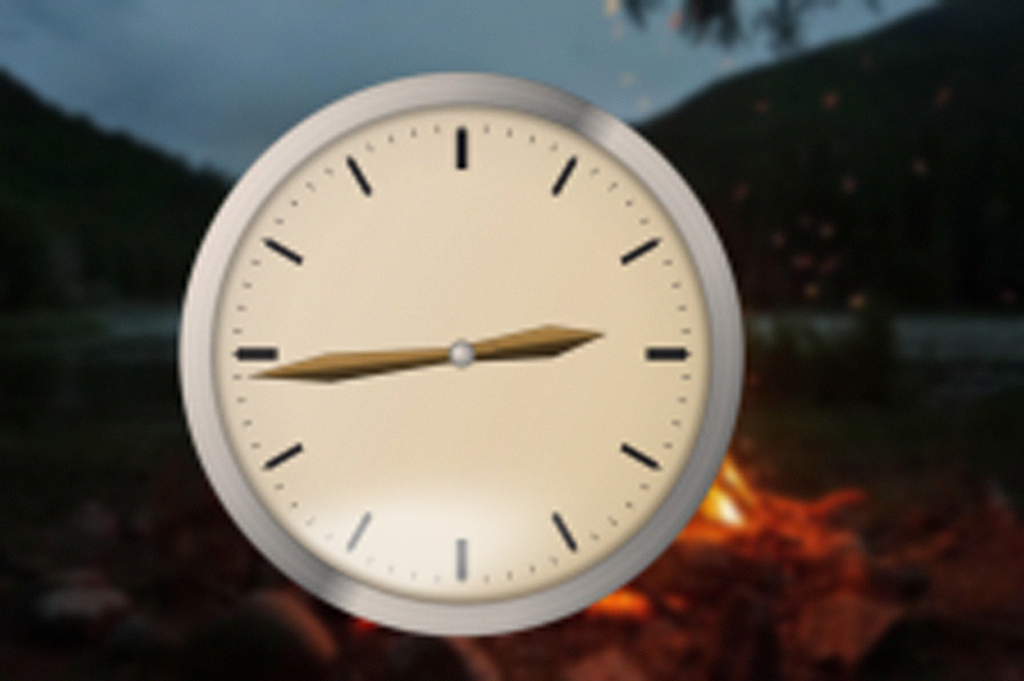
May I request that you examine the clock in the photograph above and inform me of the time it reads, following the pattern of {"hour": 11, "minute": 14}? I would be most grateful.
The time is {"hour": 2, "minute": 44}
